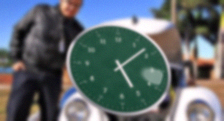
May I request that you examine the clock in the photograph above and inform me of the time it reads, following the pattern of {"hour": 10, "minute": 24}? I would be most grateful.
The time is {"hour": 5, "minute": 8}
